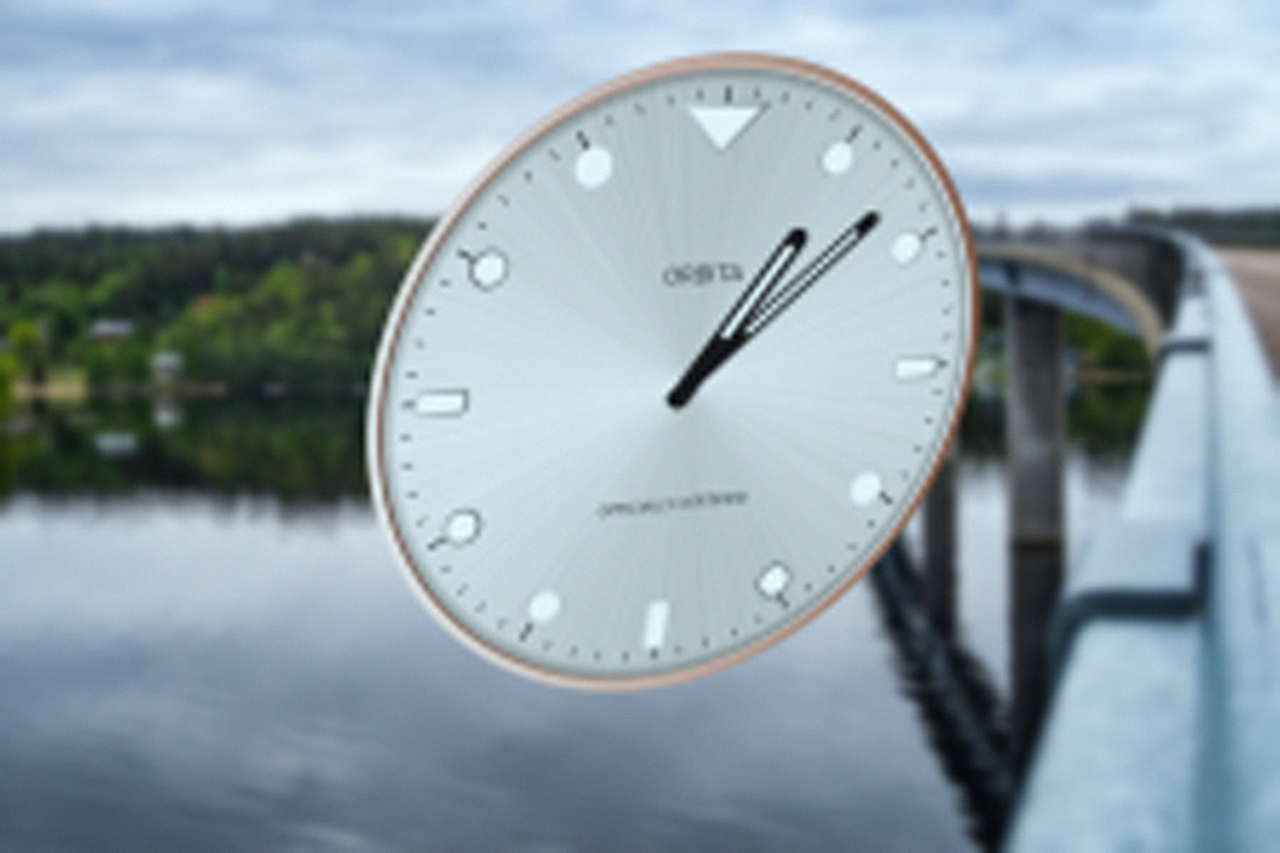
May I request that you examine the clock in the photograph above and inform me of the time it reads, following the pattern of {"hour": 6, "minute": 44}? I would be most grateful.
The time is {"hour": 1, "minute": 8}
